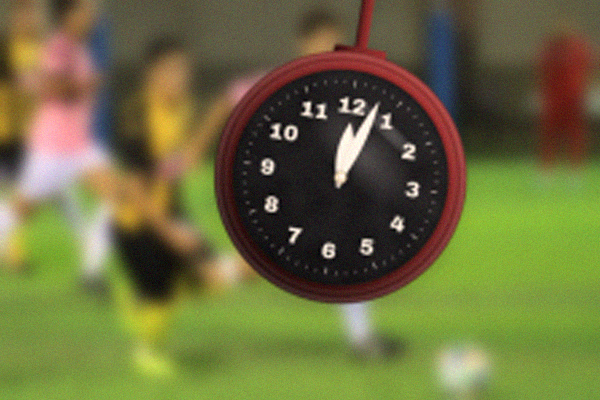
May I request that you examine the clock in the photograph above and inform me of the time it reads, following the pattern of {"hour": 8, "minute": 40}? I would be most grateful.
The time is {"hour": 12, "minute": 3}
